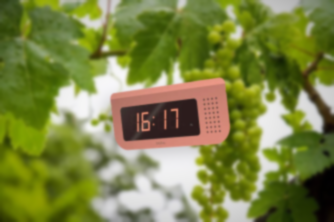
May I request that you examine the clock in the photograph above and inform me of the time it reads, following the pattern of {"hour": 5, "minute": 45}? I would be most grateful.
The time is {"hour": 16, "minute": 17}
